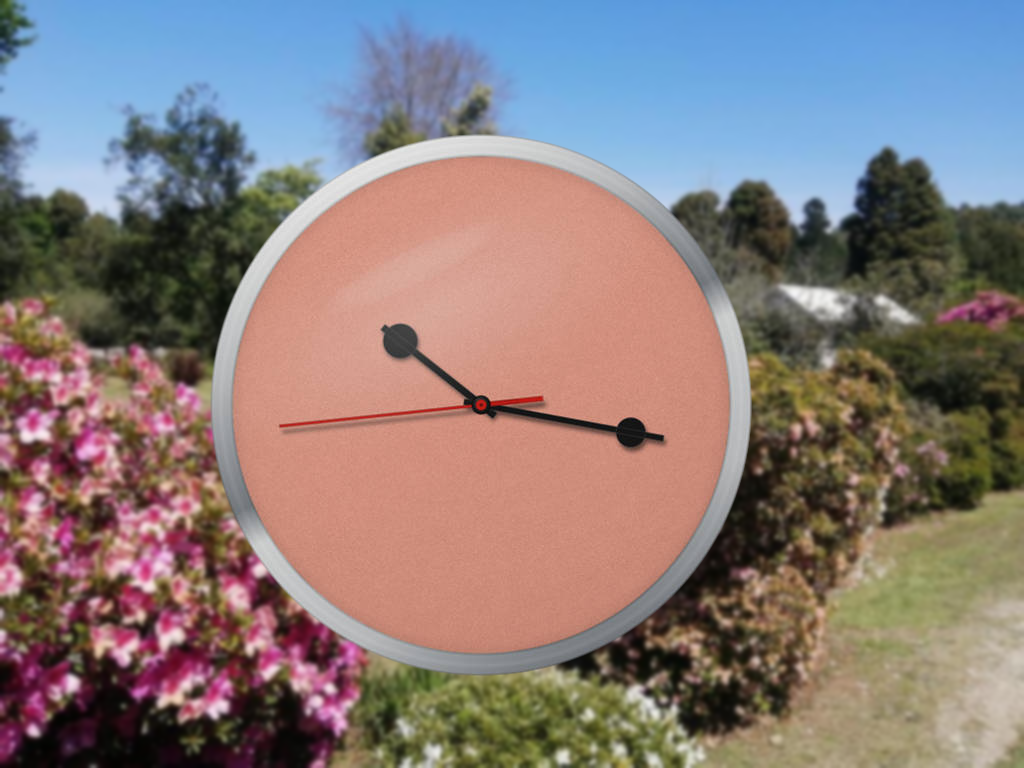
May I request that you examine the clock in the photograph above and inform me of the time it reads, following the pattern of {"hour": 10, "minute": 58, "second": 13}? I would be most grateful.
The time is {"hour": 10, "minute": 16, "second": 44}
